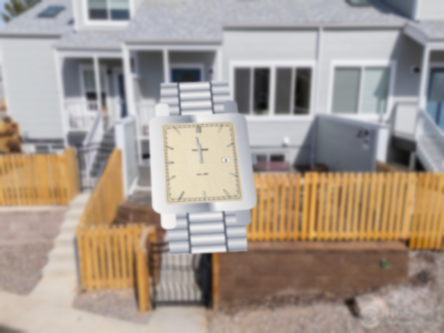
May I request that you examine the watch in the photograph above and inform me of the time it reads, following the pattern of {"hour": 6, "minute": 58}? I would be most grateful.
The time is {"hour": 11, "minute": 59}
